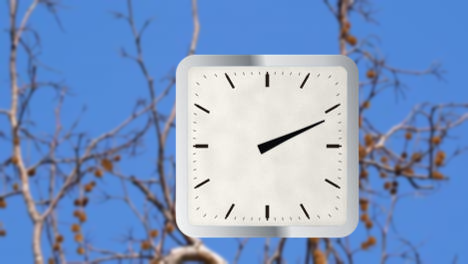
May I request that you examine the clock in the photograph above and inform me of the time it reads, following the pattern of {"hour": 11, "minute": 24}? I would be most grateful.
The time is {"hour": 2, "minute": 11}
